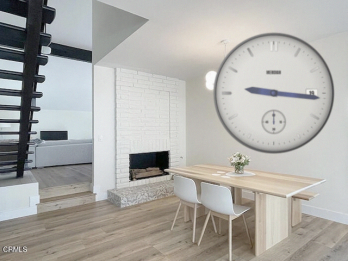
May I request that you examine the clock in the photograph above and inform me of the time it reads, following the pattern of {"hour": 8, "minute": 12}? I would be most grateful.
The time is {"hour": 9, "minute": 16}
